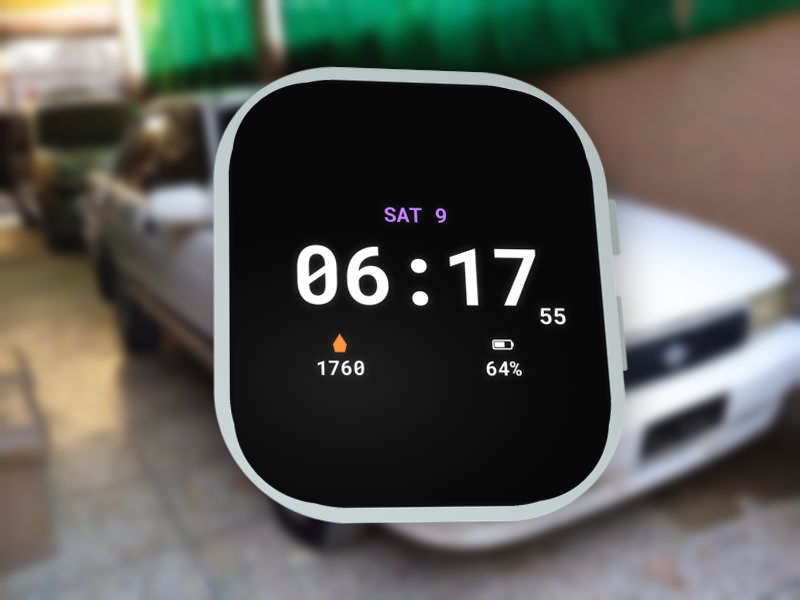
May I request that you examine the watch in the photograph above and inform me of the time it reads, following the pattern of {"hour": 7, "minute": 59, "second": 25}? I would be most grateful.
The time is {"hour": 6, "minute": 17, "second": 55}
